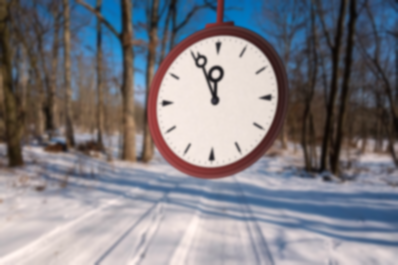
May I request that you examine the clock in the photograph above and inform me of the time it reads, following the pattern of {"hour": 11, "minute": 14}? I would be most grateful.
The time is {"hour": 11, "minute": 56}
